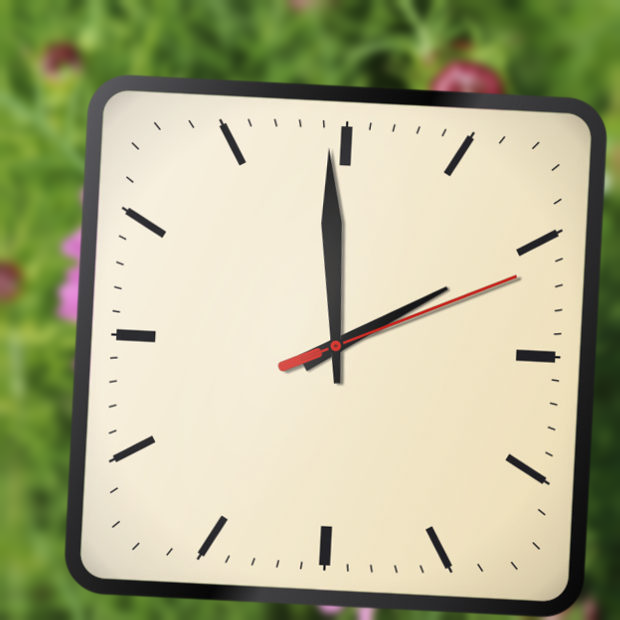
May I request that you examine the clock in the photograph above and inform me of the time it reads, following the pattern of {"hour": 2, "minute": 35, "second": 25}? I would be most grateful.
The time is {"hour": 1, "minute": 59, "second": 11}
